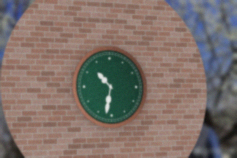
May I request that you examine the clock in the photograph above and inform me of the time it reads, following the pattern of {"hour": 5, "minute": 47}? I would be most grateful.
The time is {"hour": 10, "minute": 32}
